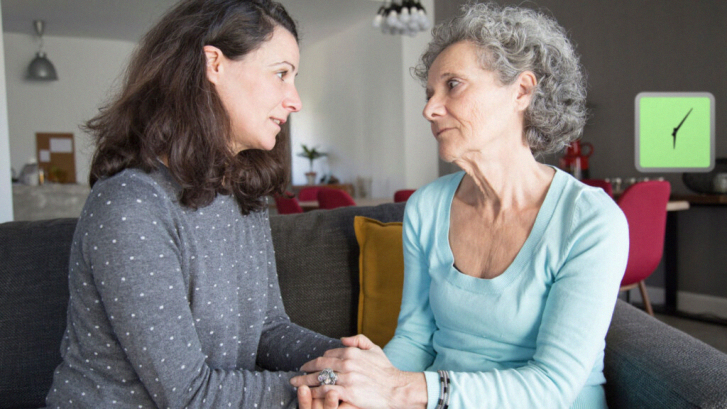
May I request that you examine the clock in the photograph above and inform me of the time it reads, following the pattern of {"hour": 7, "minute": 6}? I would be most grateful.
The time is {"hour": 6, "minute": 6}
